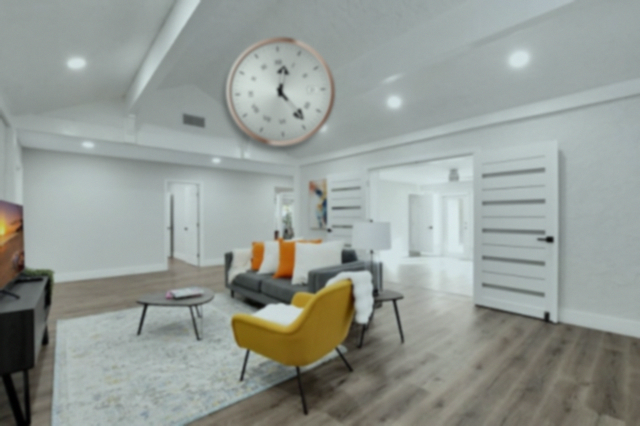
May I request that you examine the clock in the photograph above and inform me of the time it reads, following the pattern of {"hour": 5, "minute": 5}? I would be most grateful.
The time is {"hour": 12, "minute": 24}
